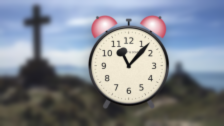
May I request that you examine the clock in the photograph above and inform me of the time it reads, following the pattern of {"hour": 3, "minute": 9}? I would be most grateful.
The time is {"hour": 11, "minute": 7}
